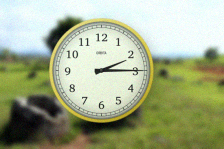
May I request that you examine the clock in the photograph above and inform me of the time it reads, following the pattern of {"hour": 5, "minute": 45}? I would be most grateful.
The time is {"hour": 2, "minute": 15}
